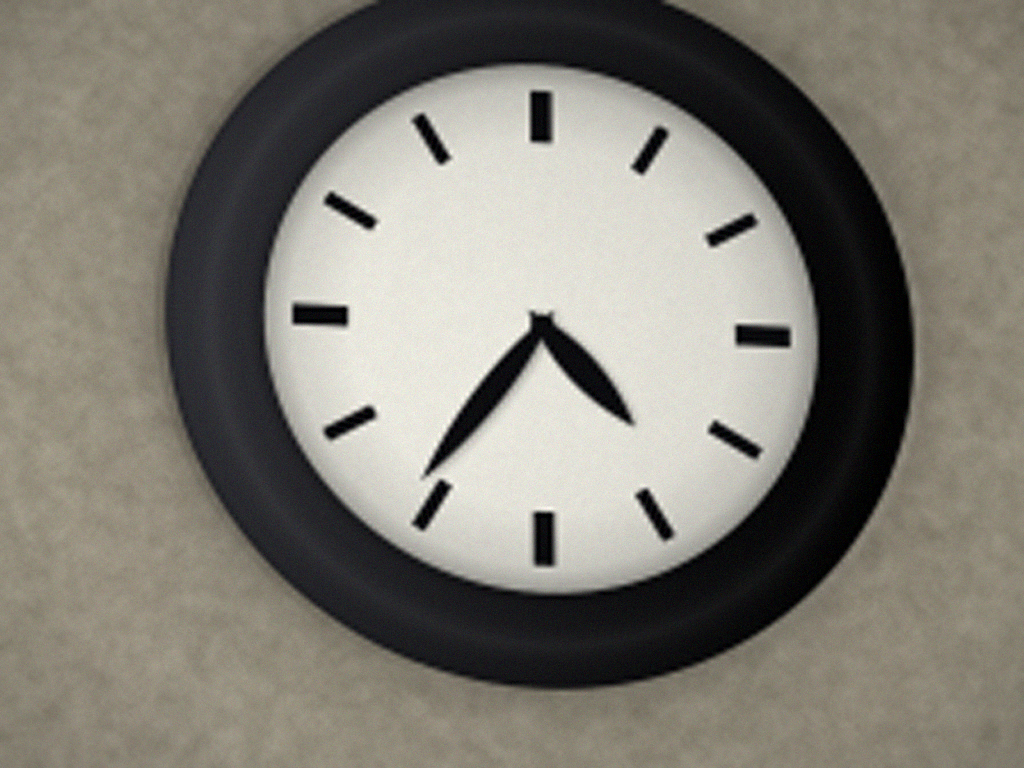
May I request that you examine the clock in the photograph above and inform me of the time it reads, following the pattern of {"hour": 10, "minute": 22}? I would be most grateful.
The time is {"hour": 4, "minute": 36}
